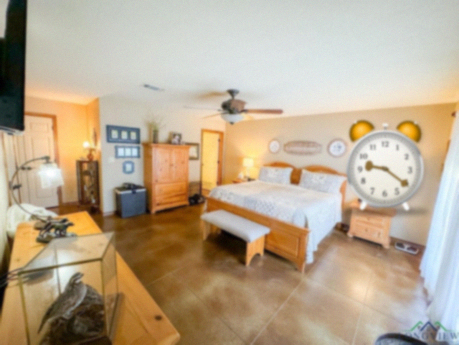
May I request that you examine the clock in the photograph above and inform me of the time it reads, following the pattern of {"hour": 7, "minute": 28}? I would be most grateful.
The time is {"hour": 9, "minute": 21}
